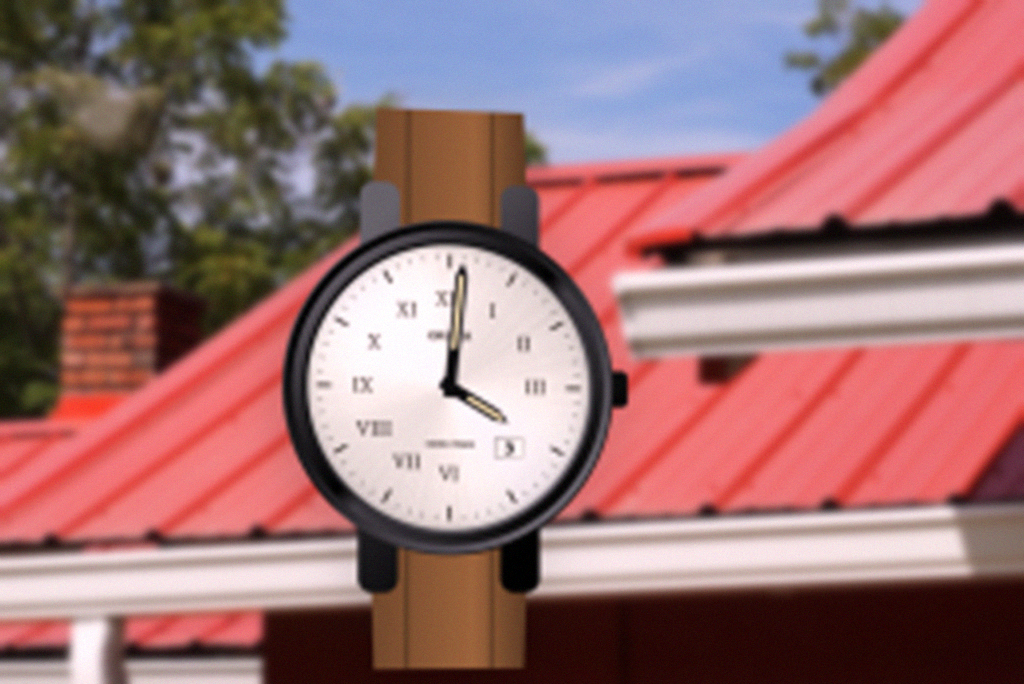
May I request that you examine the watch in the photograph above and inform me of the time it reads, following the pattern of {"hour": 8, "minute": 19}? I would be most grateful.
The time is {"hour": 4, "minute": 1}
